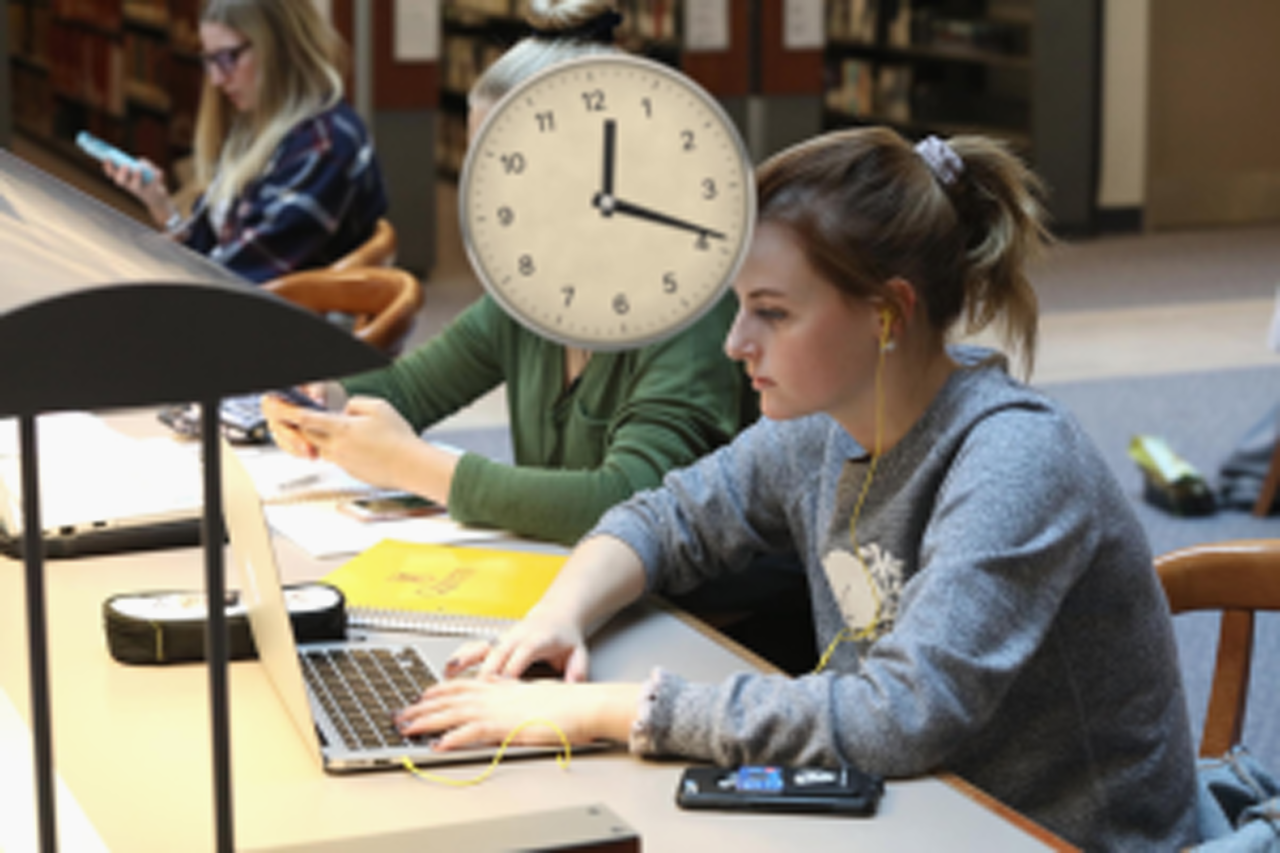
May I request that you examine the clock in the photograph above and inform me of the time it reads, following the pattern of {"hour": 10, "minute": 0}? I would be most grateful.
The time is {"hour": 12, "minute": 19}
